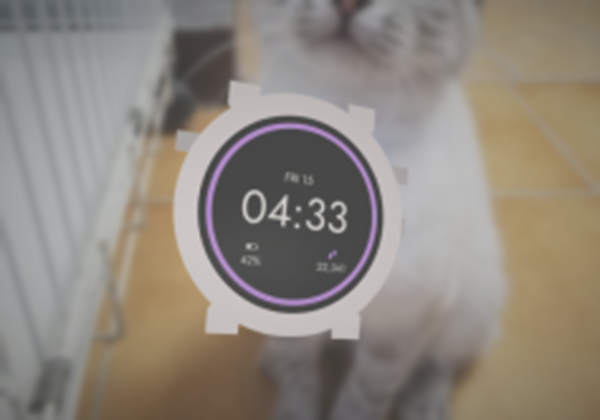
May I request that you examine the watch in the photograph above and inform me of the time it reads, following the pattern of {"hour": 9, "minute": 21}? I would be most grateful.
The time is {"hour": 4, "minute": 33}
